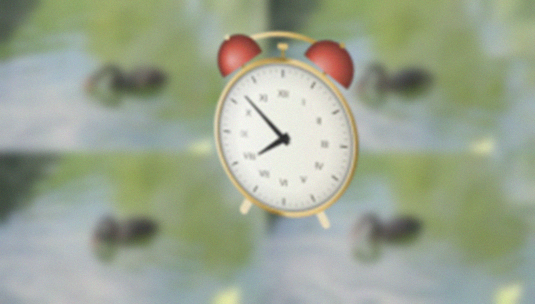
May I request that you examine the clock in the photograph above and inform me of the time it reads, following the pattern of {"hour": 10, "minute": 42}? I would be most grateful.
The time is {"hour": 7, "minute": 52}
